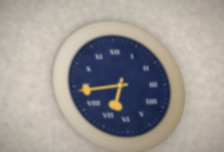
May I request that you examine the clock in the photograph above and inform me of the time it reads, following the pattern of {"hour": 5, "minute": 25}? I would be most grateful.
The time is {"hour": 6, "minute": 44}
